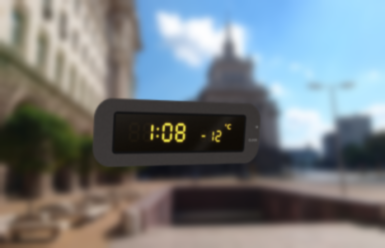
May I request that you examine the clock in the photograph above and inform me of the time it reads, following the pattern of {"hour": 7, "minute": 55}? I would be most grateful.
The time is {"hour": 1, "minute": 8}
